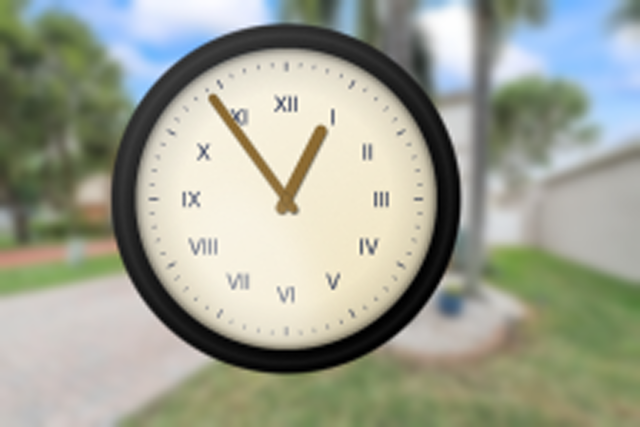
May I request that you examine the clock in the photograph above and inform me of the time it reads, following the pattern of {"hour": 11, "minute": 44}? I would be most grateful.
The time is {"hour": 12, "minute": 54}
